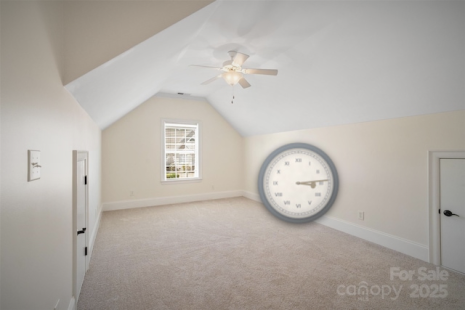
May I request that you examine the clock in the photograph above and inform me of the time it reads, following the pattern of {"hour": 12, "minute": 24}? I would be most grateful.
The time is {"hour": 3, "minute": 14}
